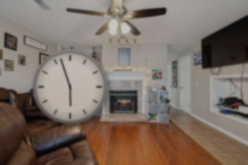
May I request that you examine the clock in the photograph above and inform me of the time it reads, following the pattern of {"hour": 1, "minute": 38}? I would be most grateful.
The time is {"hour": 5, "minute": 57}
